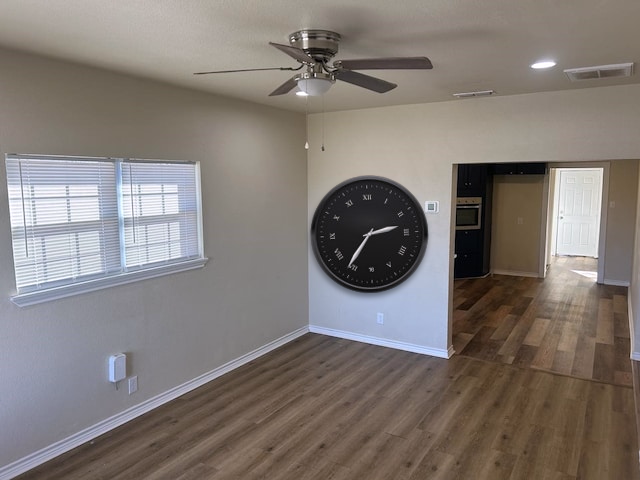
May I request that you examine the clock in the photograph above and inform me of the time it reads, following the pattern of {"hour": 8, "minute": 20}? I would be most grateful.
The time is {"hour": 2, "minute": 36}
